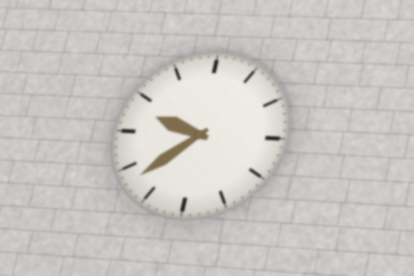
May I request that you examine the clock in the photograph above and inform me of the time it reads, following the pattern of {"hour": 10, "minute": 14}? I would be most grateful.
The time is {"hour": 9, "minute": 38}
